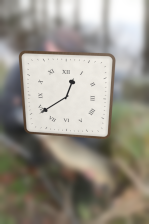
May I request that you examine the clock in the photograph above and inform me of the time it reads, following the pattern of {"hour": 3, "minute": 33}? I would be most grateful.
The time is {"hour": 12, "minute": 39}
